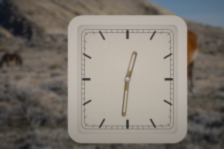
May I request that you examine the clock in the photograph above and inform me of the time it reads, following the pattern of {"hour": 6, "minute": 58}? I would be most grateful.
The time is {"hour": 12, "minute": 31}
